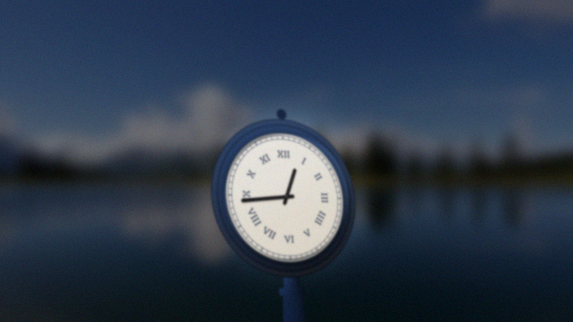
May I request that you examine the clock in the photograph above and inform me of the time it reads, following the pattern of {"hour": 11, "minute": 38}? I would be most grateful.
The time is {"hour": 12, "minute": 44}
